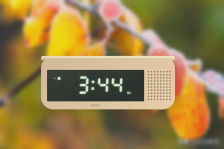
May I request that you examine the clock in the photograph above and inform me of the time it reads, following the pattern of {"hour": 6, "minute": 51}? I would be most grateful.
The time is {"hour": 3, "minute": 44}
